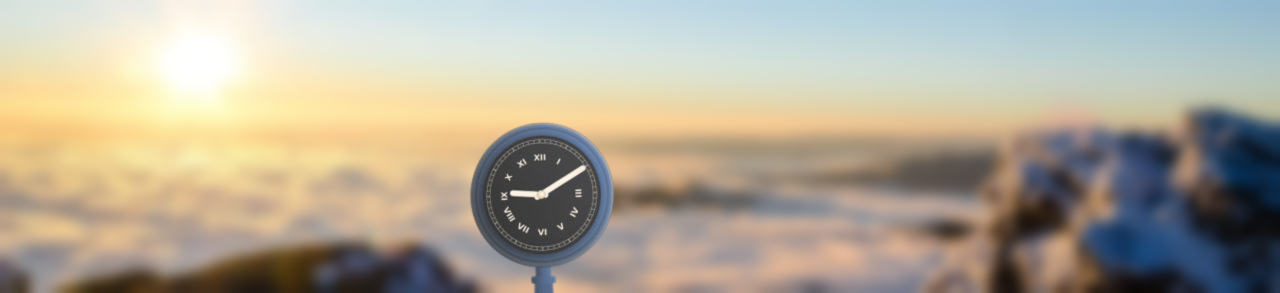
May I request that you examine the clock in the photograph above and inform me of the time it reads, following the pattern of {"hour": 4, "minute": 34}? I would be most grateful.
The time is {"hour": 9, "minute": 10}
